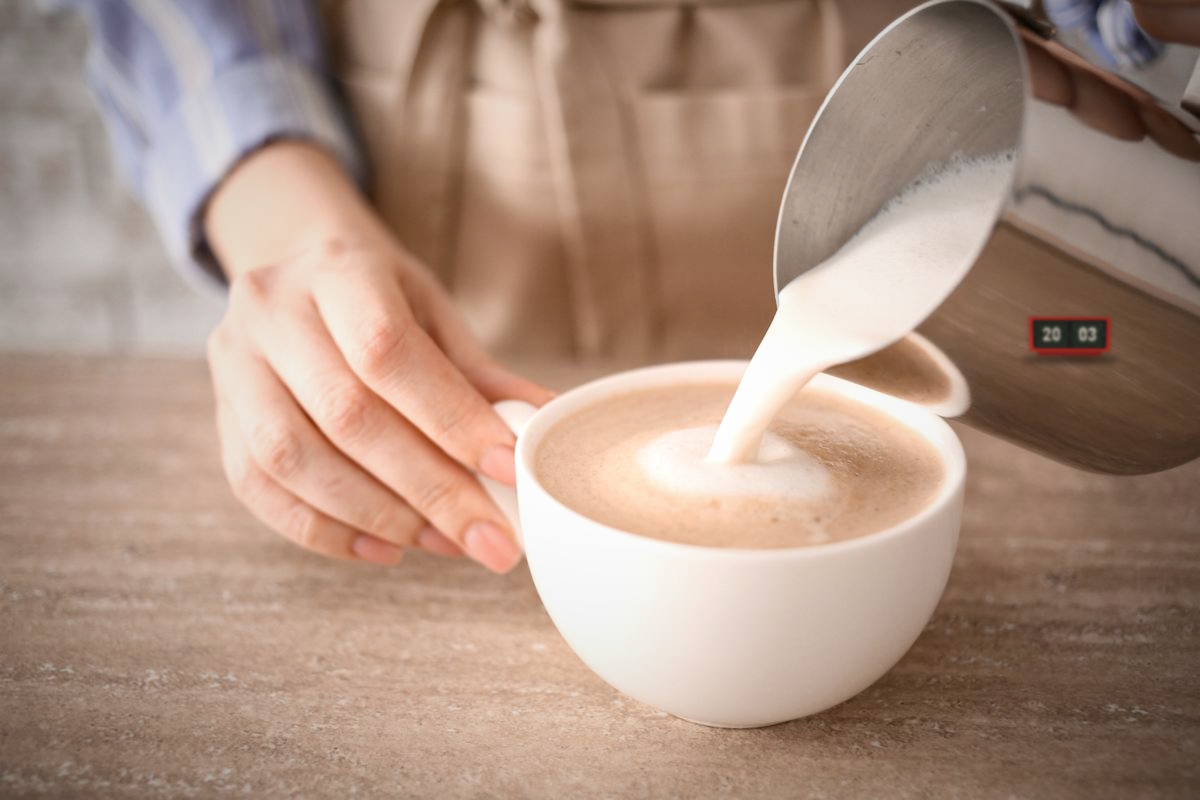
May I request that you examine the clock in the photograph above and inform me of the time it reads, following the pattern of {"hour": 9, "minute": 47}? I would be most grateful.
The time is {"hour": 20, "minute": 3}
